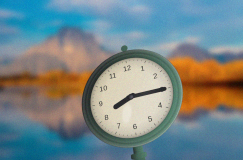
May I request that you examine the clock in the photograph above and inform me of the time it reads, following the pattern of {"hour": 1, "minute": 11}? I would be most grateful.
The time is {"hour": 8, "minute": 15}
